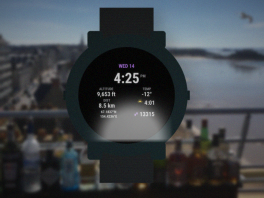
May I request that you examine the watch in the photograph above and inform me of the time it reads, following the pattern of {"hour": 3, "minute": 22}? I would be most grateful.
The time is {"hour": 4, "minute": 25}
